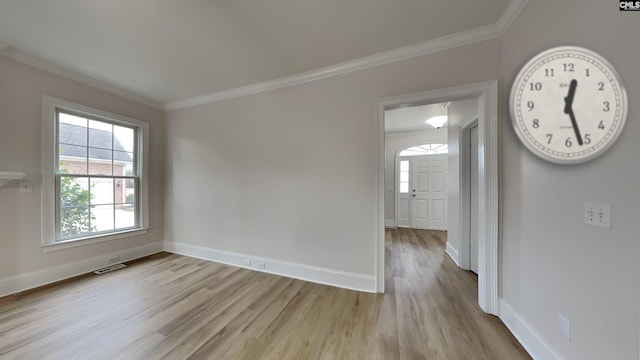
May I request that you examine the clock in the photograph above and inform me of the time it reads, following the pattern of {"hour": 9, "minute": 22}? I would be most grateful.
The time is {"hour": 12, "minute": 27}
